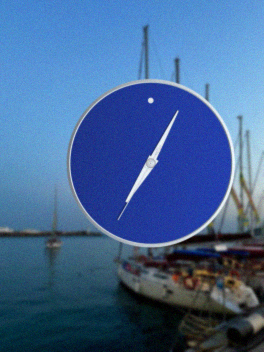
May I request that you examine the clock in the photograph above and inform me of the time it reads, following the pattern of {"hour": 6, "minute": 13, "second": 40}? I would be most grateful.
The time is {"hour": 7, "minute": 4, "second": 35}
